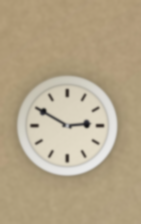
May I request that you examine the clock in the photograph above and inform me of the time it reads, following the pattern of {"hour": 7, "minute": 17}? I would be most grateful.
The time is {"hour": 2, "minute": 50}
